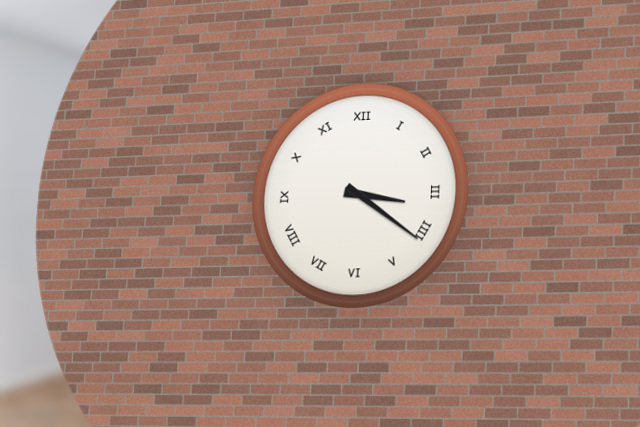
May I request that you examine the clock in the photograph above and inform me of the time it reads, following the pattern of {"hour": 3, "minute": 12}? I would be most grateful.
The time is {"hour": 3, "minute": 21}
